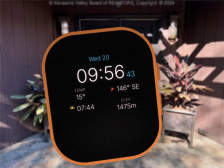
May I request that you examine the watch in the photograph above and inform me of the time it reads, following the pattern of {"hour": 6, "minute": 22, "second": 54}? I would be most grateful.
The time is {"hour": 9, "minute": 56, "second": 43}
